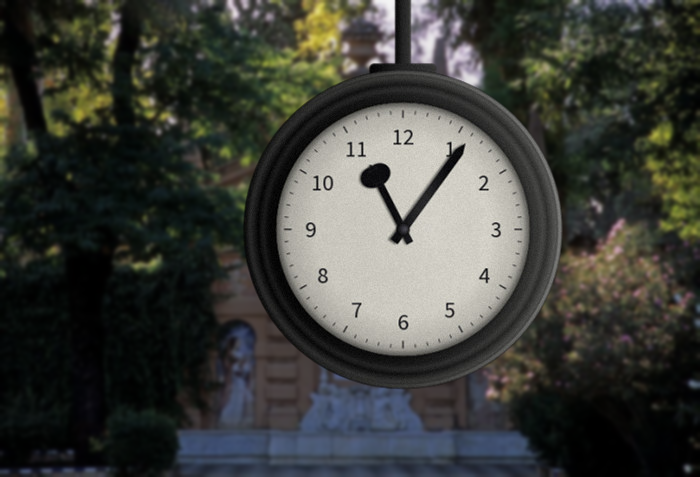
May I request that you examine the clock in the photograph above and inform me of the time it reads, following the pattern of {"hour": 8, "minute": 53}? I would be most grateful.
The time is {"hour": 11, "minute": 6}
